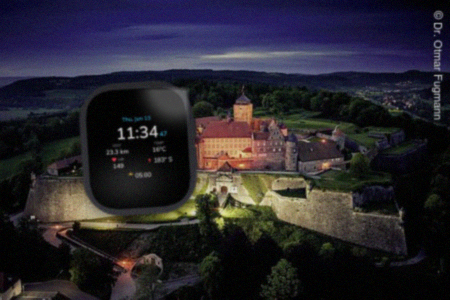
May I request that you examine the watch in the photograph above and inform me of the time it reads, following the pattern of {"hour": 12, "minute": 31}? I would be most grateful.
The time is {"hour": 11, "minute": 34}
